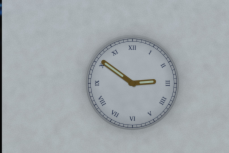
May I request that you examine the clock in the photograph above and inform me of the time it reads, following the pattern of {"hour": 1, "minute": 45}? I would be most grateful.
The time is {"hour": 2, "minute": 51}
